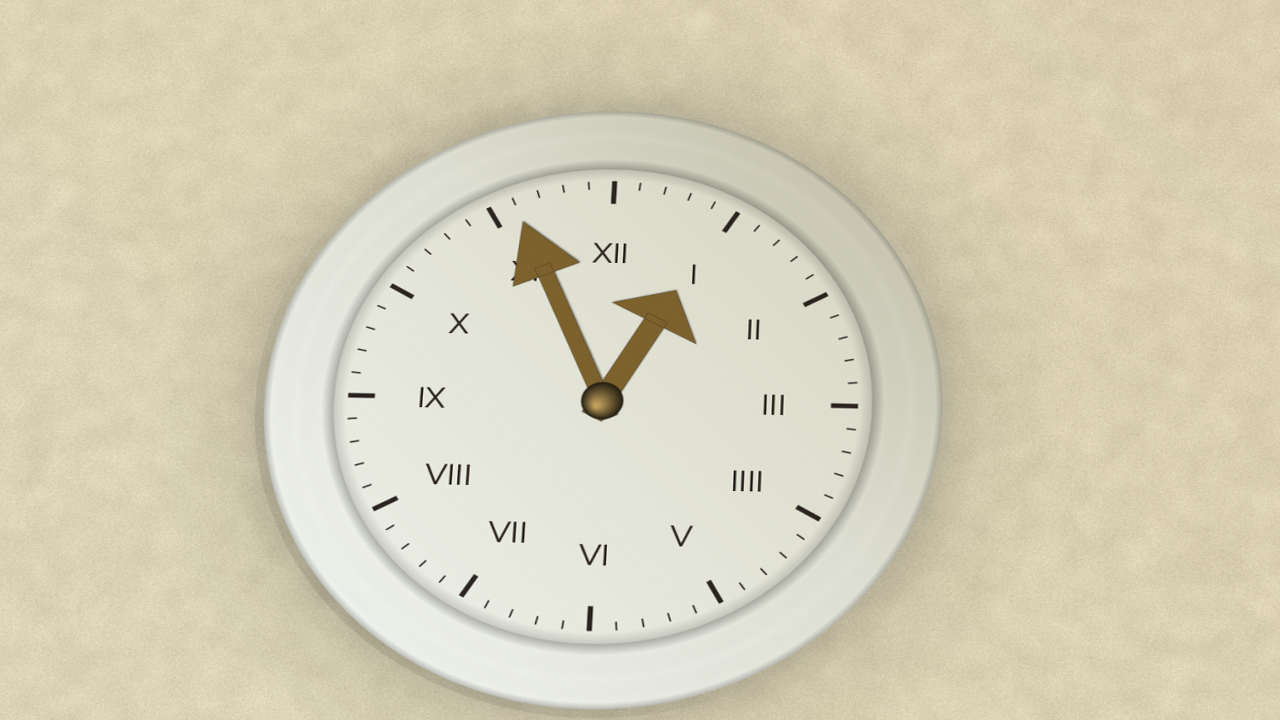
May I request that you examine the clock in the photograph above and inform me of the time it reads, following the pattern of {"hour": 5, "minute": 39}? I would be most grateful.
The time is {"hour": 12, "minute": 56}
